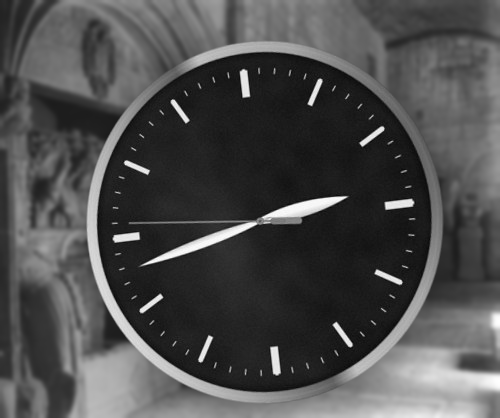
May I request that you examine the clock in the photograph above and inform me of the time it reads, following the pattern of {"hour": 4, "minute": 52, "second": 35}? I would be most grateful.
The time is {"hour": 2, "minute": 42, "second": 46}
